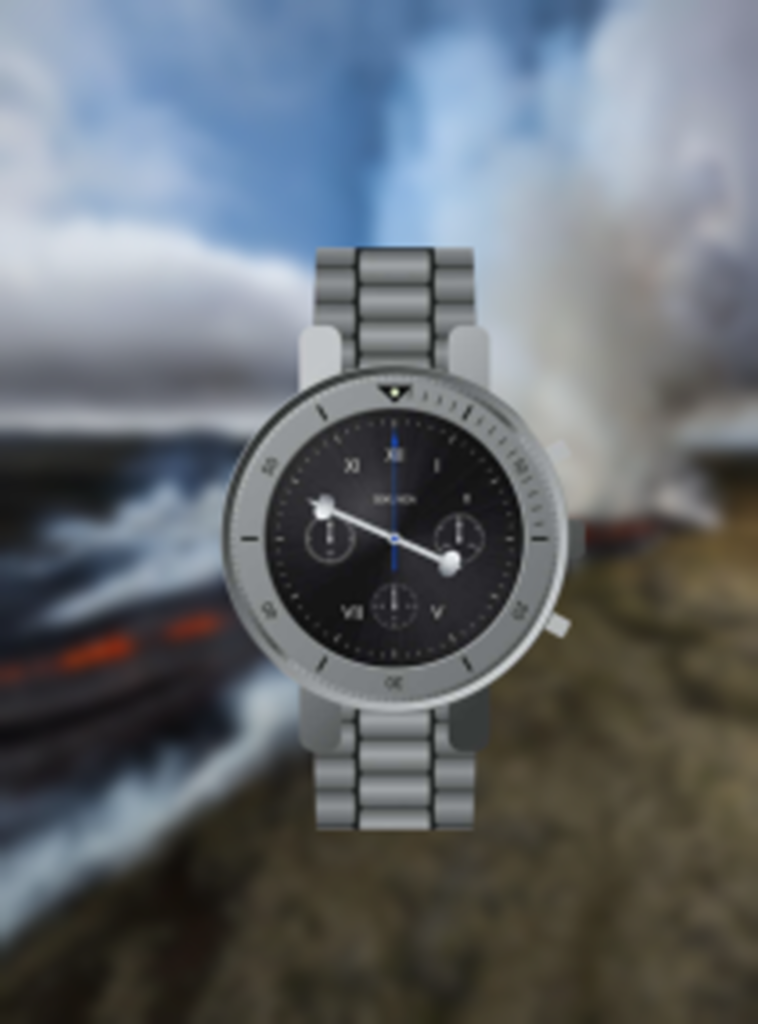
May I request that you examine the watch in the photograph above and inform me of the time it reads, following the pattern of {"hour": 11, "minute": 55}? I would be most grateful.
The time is {"hour": 3, "minute": 49}
